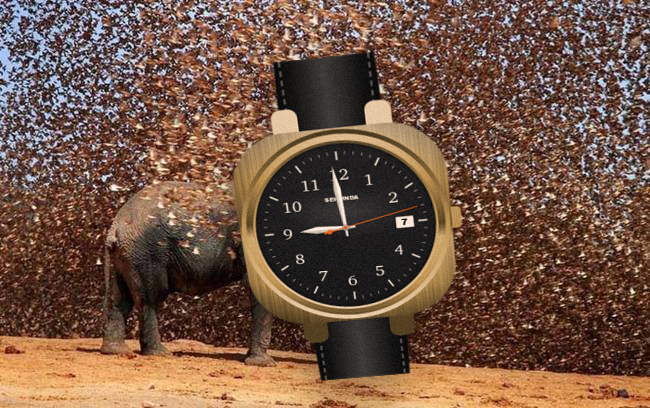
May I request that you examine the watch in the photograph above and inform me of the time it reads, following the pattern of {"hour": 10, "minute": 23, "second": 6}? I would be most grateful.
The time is {"hour": 8, "minute": 59, "second": 13}
